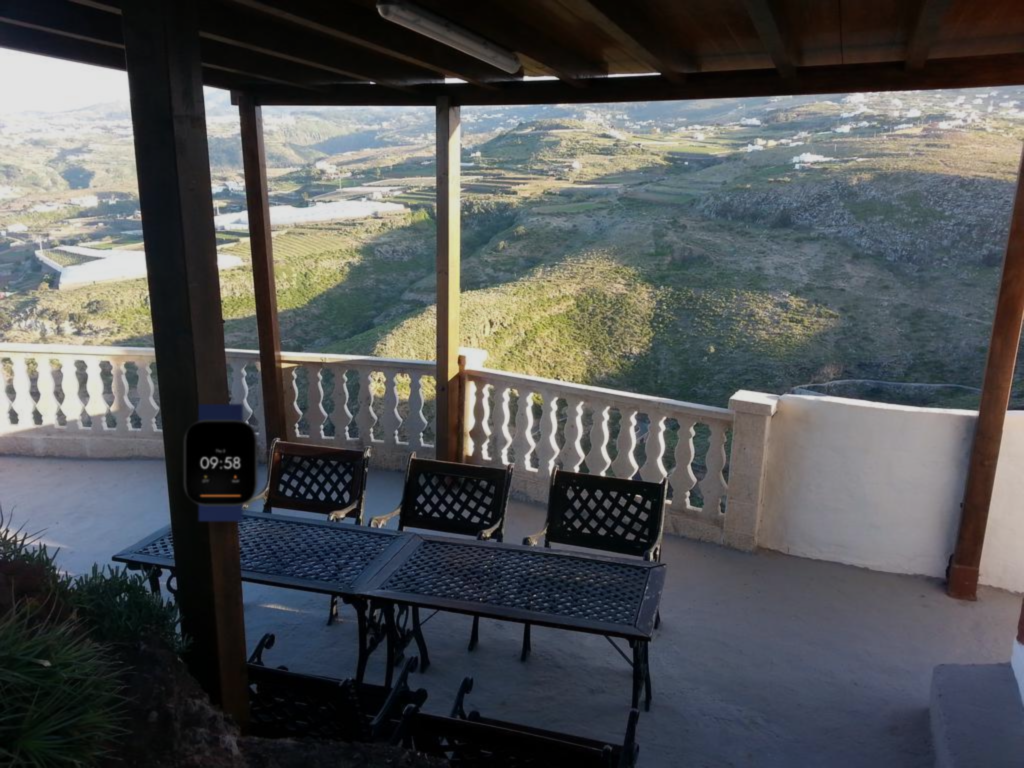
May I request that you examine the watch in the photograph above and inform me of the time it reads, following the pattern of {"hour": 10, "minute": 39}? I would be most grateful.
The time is {"hour": 9, "minute": 58}
